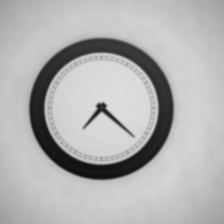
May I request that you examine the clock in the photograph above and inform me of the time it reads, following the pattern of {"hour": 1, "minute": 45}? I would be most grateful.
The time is {"hour": 7, "minute": 22}
